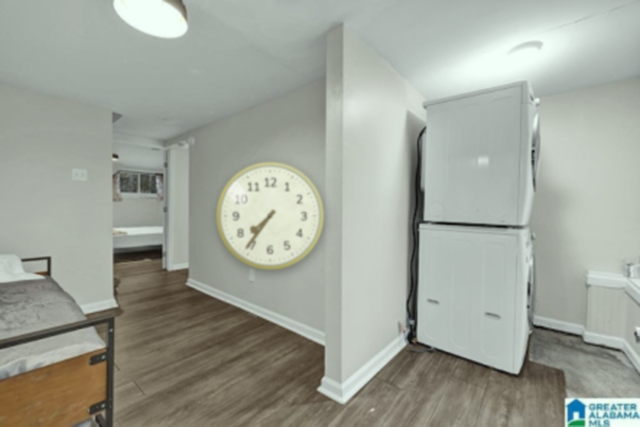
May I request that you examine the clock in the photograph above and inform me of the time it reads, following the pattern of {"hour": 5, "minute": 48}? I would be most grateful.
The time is {"hour": 7, "minute": 36}
